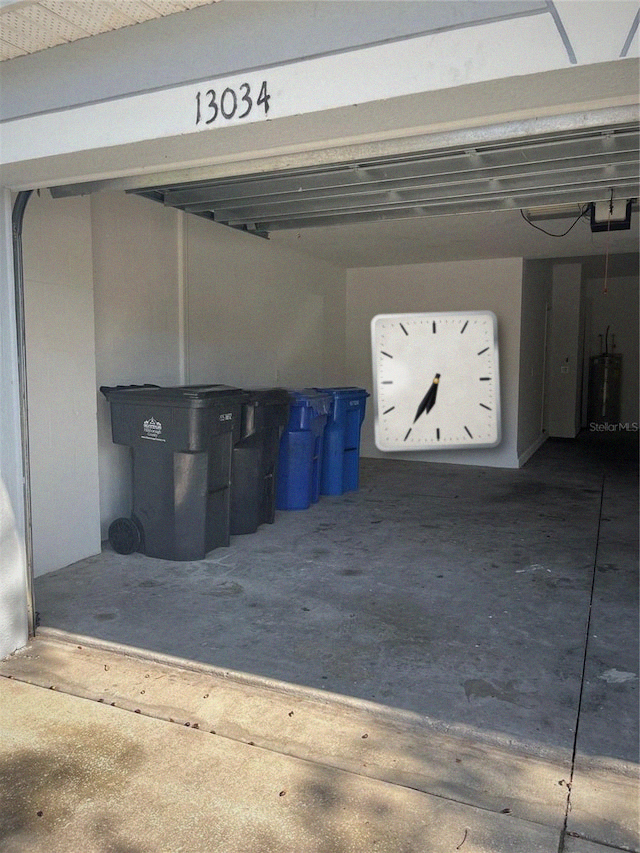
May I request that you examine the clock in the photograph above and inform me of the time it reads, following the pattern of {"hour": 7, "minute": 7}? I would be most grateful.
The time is {"hour": 6, "minute": 35}
